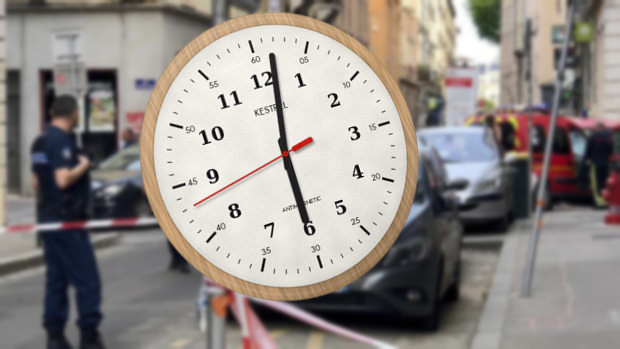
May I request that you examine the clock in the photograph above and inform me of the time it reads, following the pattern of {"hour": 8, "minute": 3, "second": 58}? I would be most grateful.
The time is {"hour": 6, "minute": 1, "second": 43}
